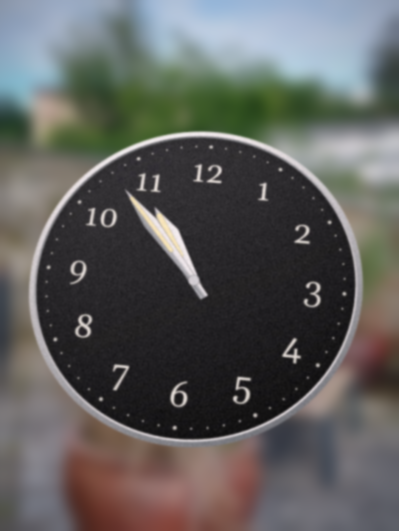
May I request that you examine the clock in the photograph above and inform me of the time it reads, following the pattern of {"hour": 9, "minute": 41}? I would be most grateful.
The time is {"hour": 10, "minute": 53}
